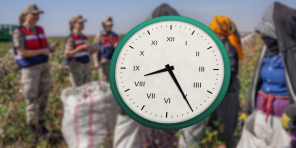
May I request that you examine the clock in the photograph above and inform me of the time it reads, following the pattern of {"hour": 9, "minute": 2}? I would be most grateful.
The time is {"hour": 8, "minute": 25}
